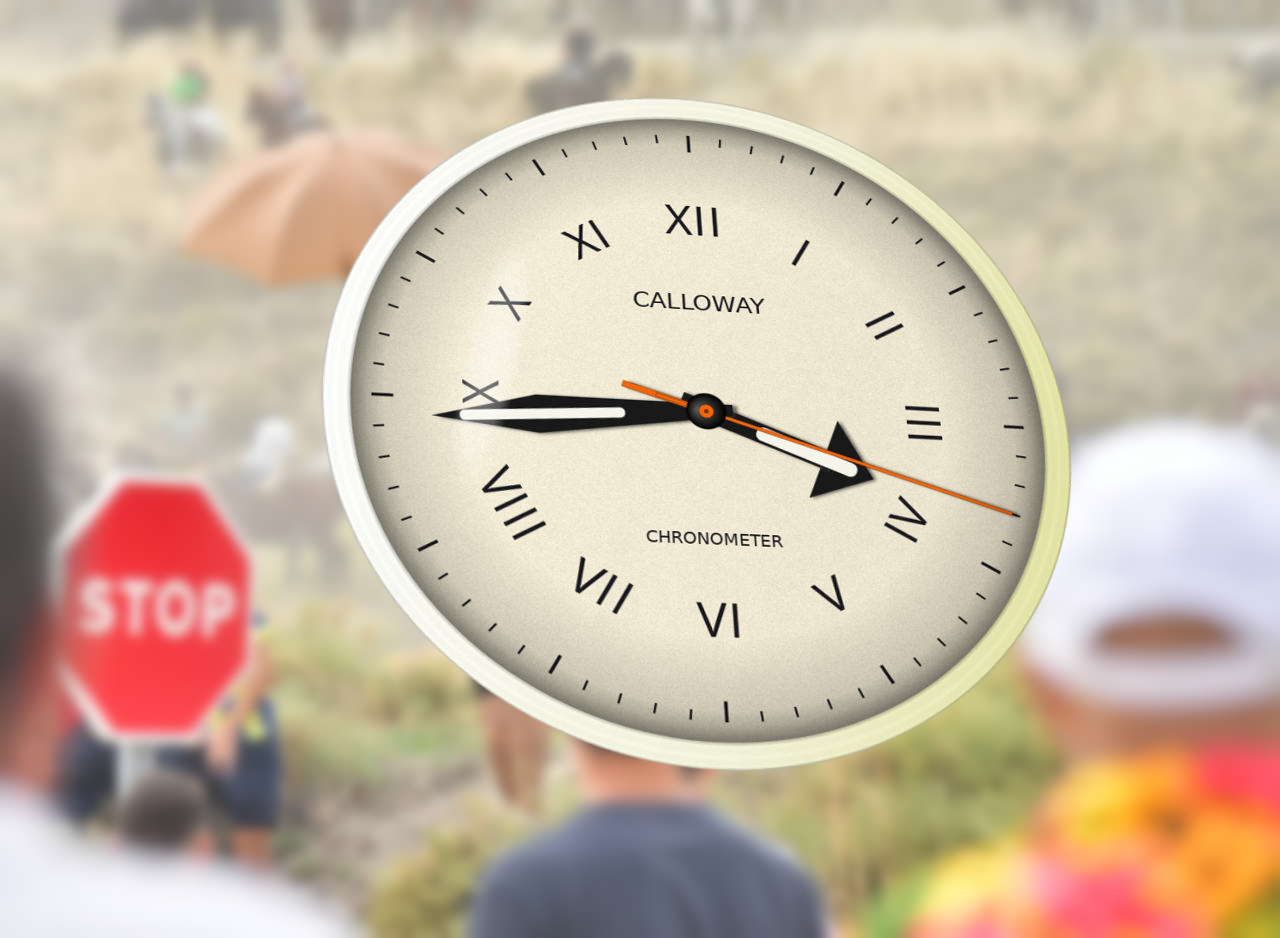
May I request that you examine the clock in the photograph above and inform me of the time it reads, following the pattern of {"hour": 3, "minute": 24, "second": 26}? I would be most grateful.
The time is {"hour": 3, "minute": 44, "second": 18}
